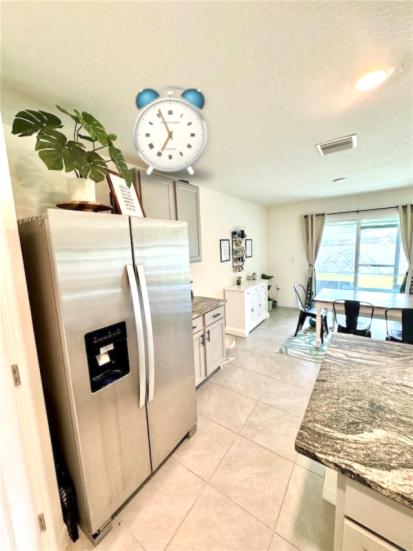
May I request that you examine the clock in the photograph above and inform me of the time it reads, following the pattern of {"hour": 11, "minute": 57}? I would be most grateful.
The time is {"hour": 6, "minute": 56}
